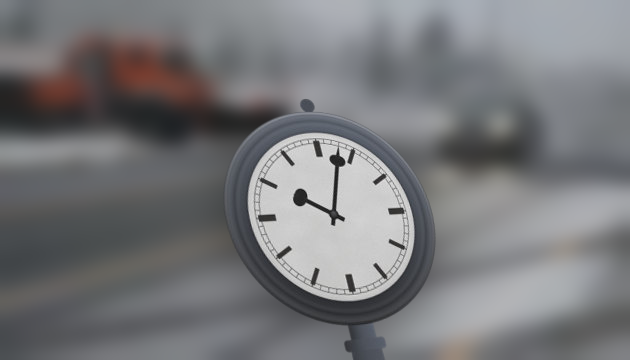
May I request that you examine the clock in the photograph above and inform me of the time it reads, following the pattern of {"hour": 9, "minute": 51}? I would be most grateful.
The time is {"hour": 10, "minute": 3}
